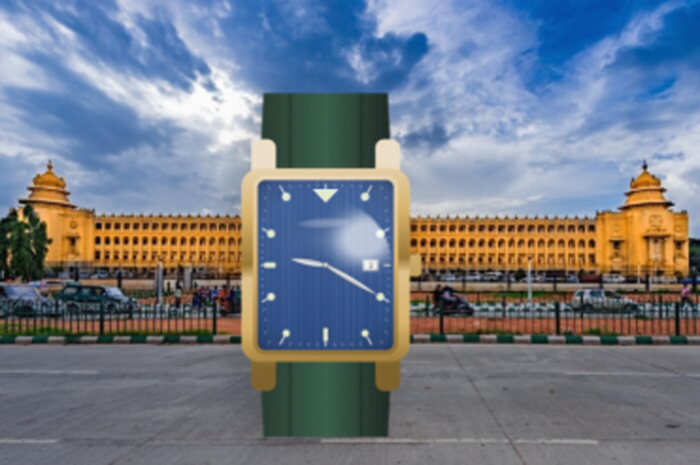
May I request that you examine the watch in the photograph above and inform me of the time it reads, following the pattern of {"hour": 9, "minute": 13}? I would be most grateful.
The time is {"hour": 9, "minute": 20}
